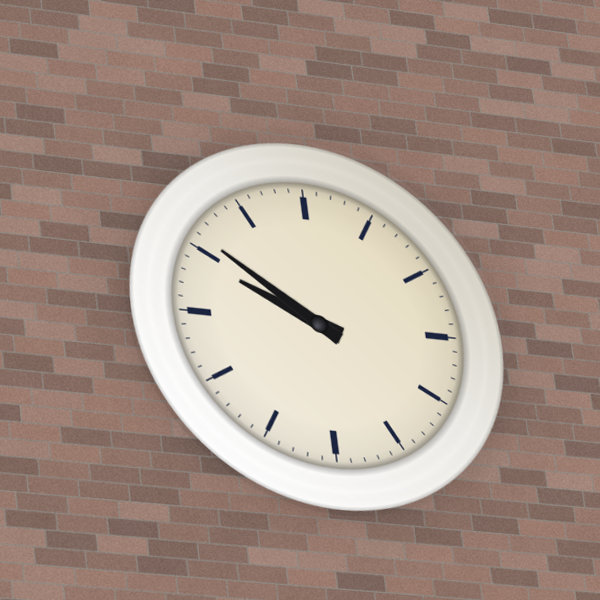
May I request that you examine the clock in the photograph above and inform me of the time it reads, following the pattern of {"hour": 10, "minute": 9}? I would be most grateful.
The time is {"hour": 9, "minute": 51}
